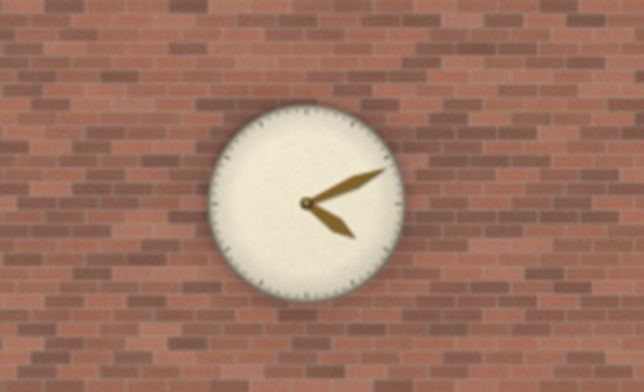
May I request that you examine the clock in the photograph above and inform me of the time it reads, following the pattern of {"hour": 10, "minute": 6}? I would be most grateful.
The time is {"hour": 4, "minute": 11}
